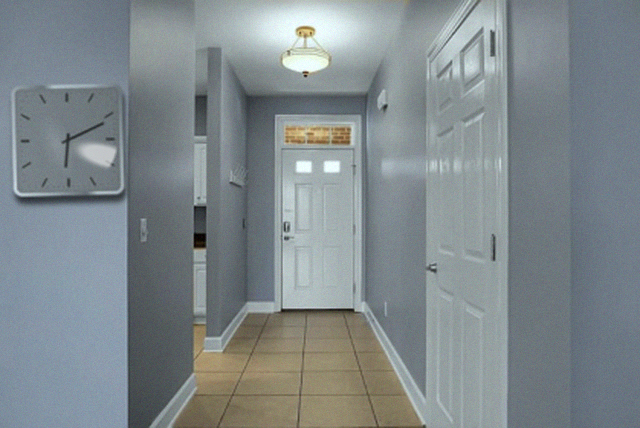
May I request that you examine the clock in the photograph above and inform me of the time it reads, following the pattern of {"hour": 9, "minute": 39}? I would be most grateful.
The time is {"hour": 6, "minute": 11}
